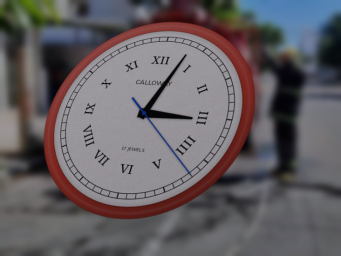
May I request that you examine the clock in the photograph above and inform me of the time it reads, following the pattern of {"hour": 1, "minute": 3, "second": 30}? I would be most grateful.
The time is {"hour": 3, "minute": 3, "second": 22}
